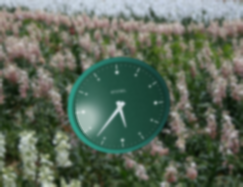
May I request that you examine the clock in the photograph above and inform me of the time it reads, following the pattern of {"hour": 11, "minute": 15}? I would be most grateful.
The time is {"hour": 5, "minute": 37}
